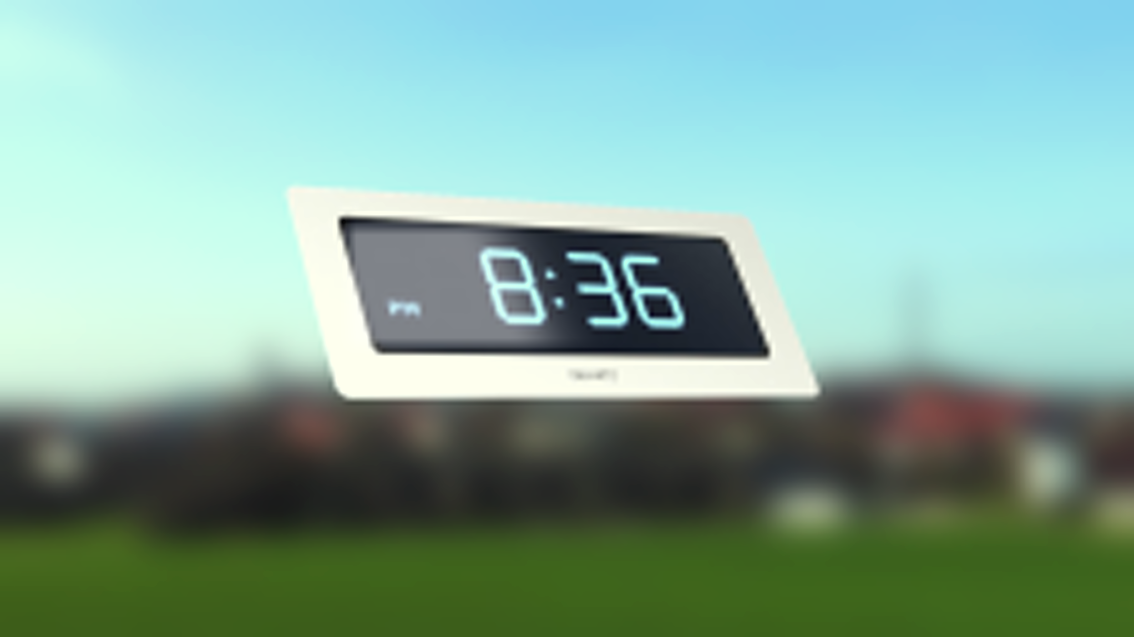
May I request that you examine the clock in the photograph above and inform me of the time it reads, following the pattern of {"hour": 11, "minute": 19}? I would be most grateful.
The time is {"hour": 8, "minute": 36}
